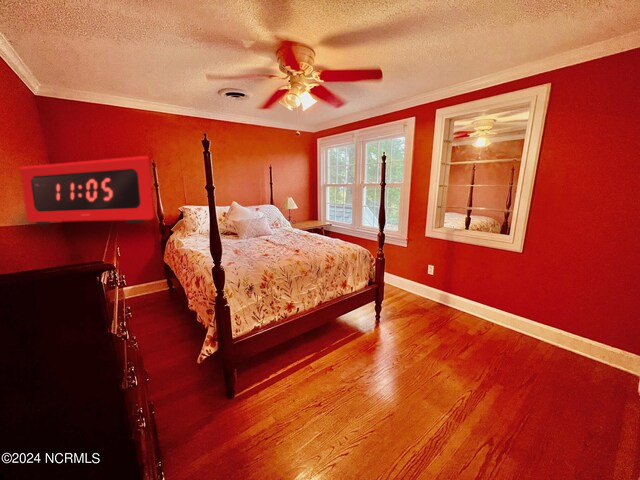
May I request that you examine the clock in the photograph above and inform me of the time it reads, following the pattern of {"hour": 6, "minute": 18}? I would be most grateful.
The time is {"hour": 11, "minute": 5}
